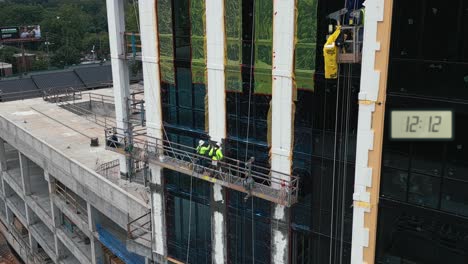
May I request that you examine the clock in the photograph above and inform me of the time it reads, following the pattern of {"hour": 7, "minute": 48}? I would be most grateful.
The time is {"hour": 12, "minute": 12}
